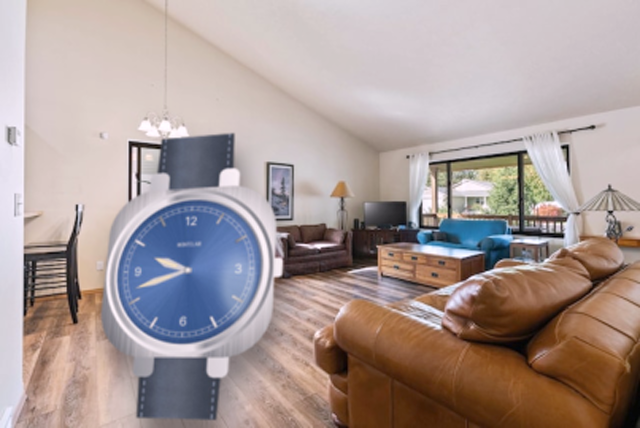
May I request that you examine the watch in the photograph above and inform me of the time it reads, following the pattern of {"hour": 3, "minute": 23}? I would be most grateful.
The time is {"hour": 9, "minute": 42}
